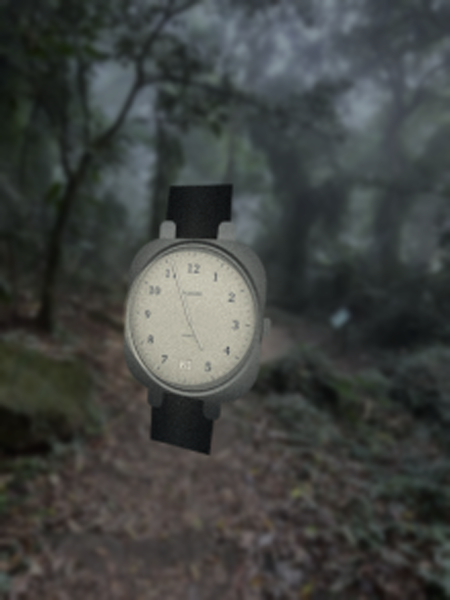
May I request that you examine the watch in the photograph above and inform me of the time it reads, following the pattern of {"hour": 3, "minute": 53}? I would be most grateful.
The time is {"hour": 4, "minute": 56}
